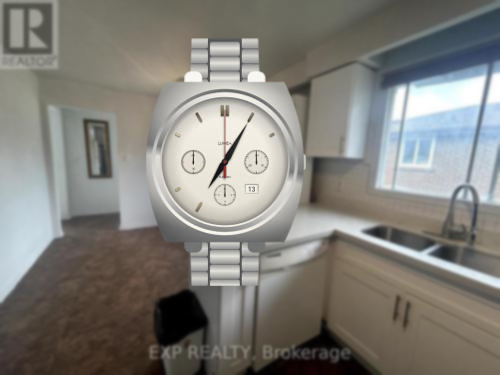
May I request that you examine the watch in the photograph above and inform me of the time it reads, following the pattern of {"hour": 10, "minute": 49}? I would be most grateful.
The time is {"hour": 7, "minute": 5}
